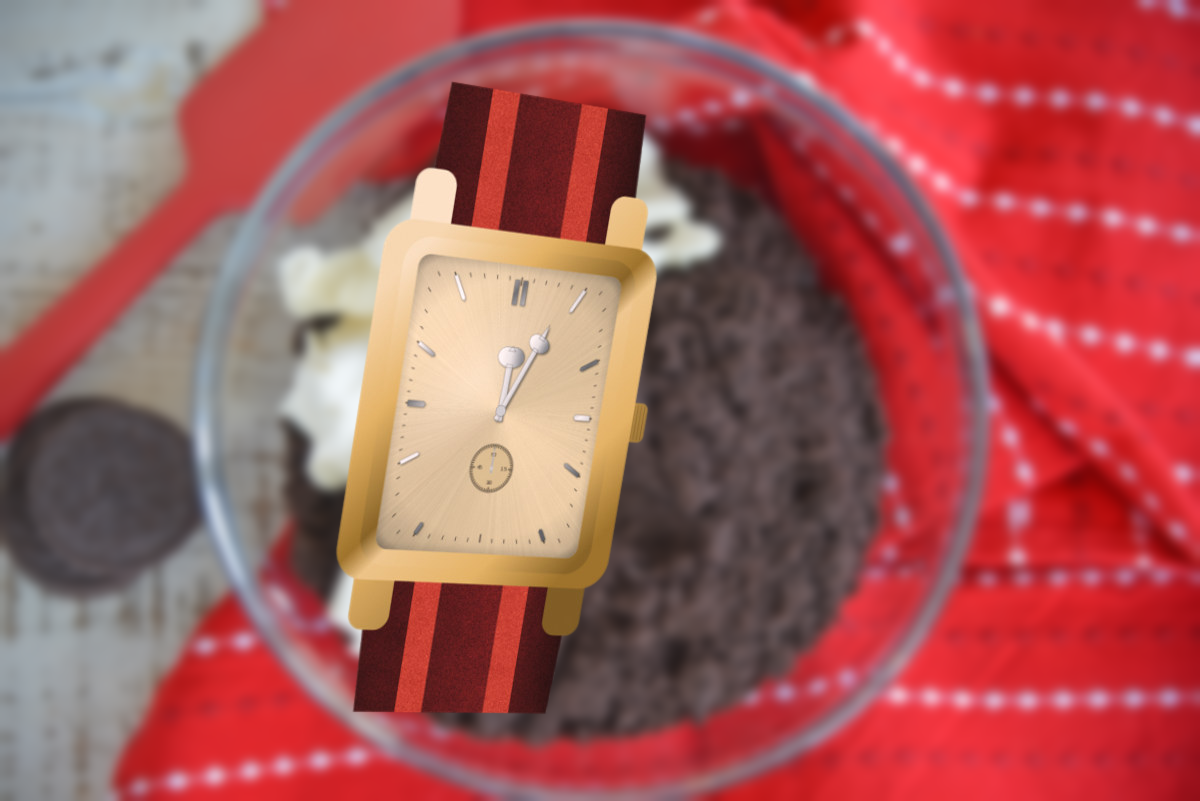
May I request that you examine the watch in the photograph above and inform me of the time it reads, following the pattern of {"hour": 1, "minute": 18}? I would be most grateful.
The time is {"hour": 12, "minute": 4}
